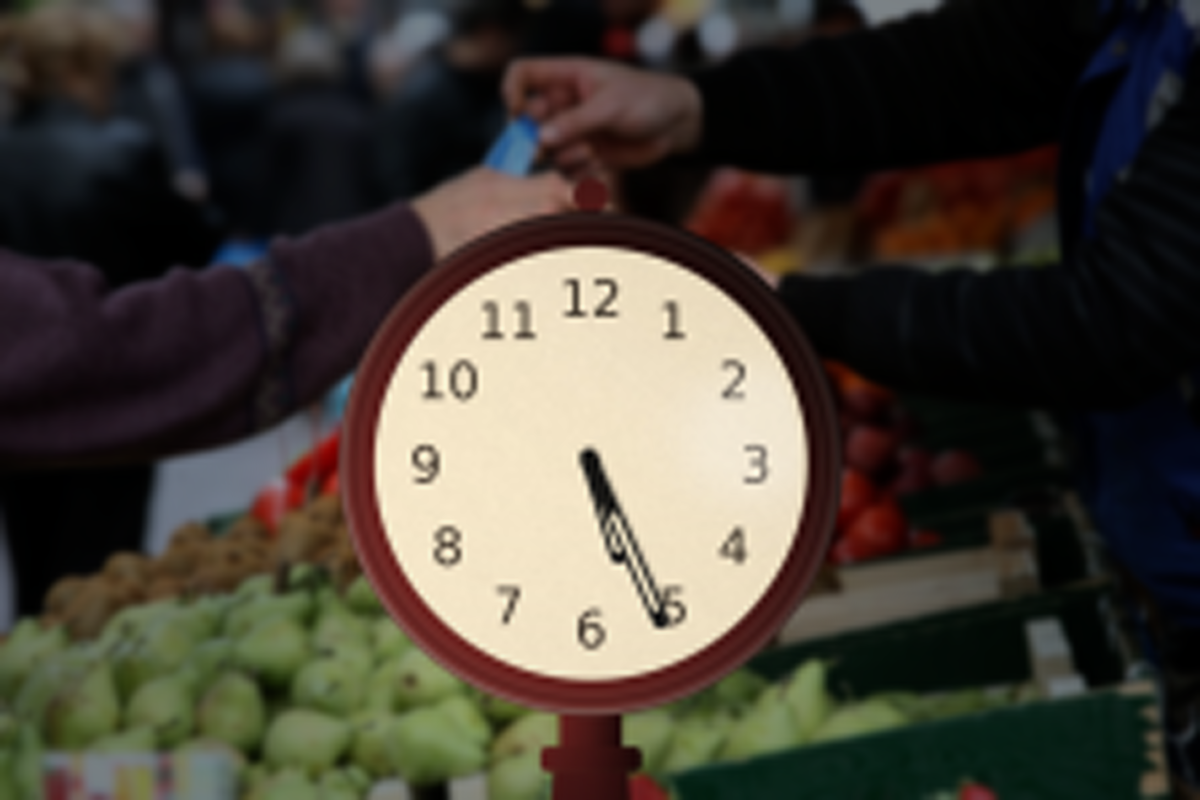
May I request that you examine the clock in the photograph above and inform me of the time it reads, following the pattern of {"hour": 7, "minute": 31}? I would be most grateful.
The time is {"hour": 5, "minute": 26}
